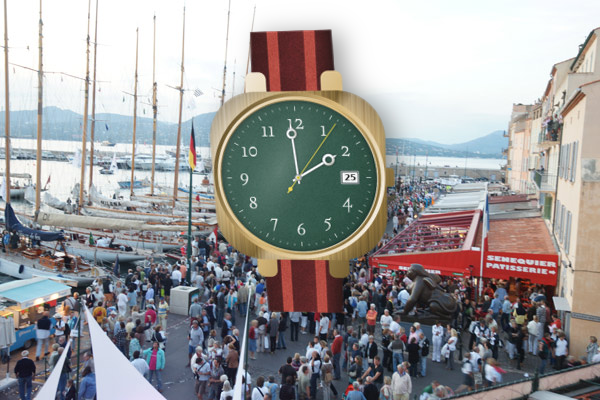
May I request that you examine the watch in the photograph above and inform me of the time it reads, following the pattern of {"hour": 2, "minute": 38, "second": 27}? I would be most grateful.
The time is {"hour": 1, "minute": 59, "second": 6}
